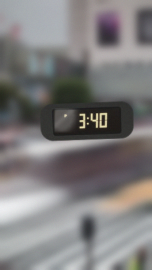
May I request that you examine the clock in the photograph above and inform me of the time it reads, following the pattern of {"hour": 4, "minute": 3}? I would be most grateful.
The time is {"hour": 3, "minute": 40}
